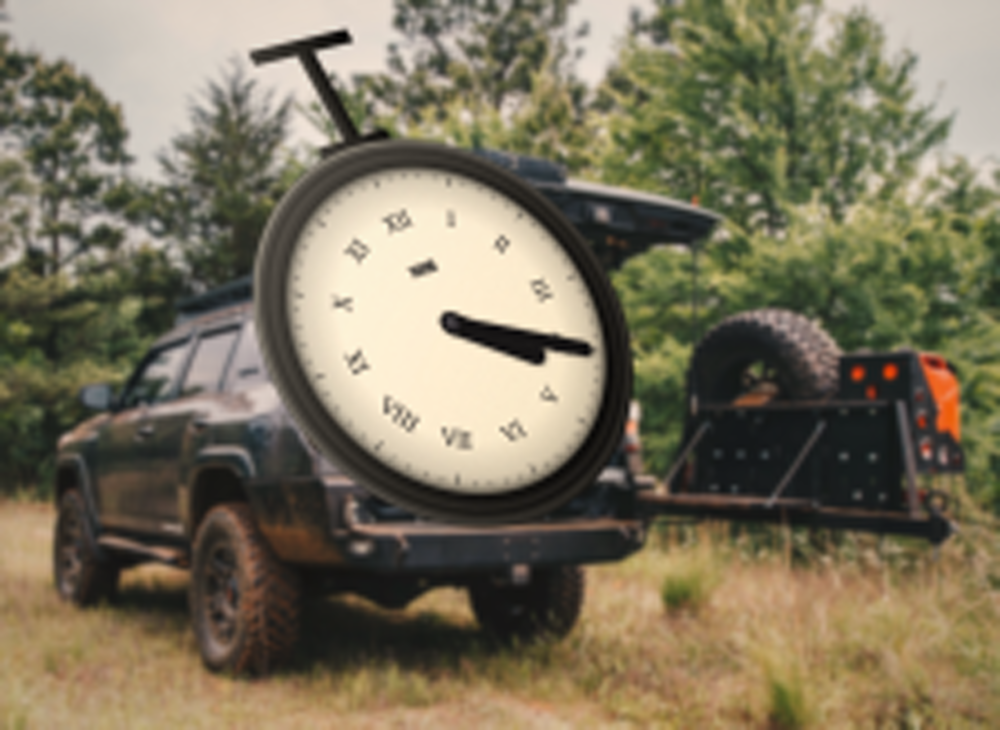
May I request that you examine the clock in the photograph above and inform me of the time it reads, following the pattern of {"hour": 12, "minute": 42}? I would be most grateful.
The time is {"hour": 4, "minute": 20}
